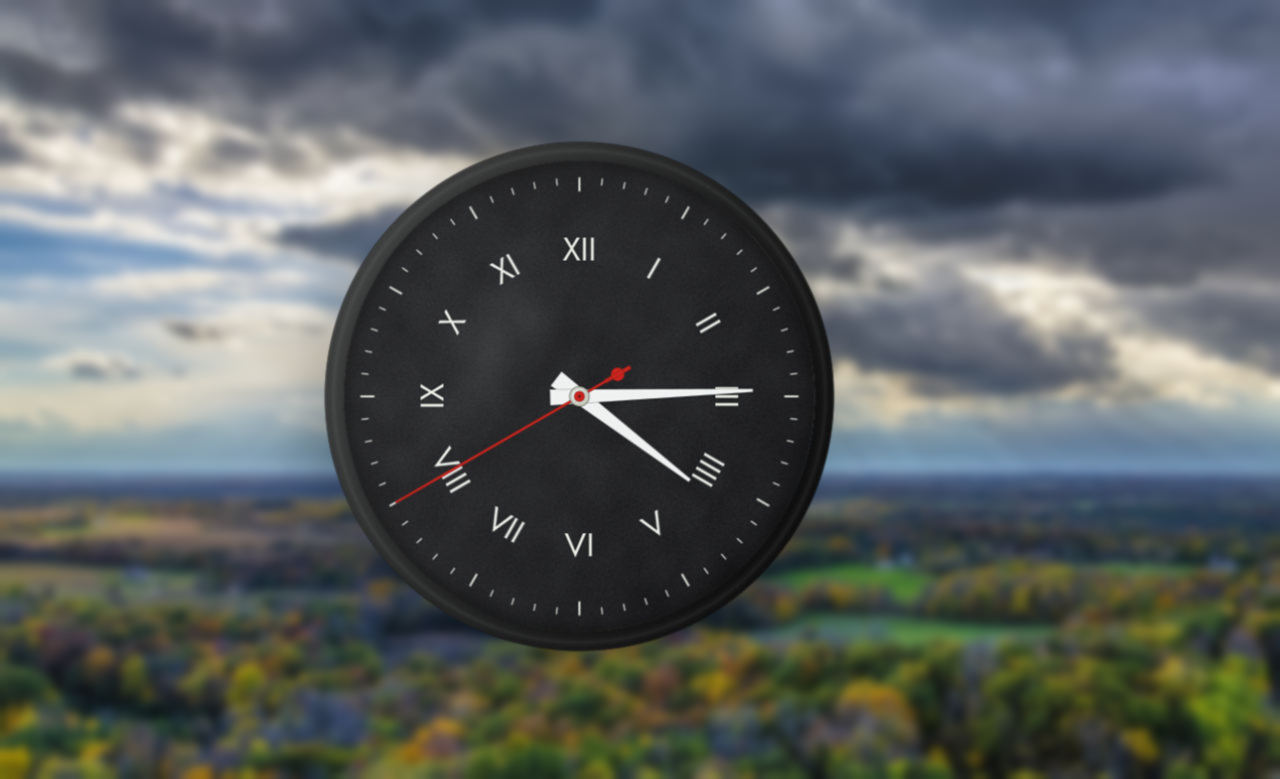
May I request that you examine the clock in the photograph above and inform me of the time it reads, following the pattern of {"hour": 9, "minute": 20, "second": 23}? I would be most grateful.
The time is {"hour": 4, "minute": 14, "second": 40}
